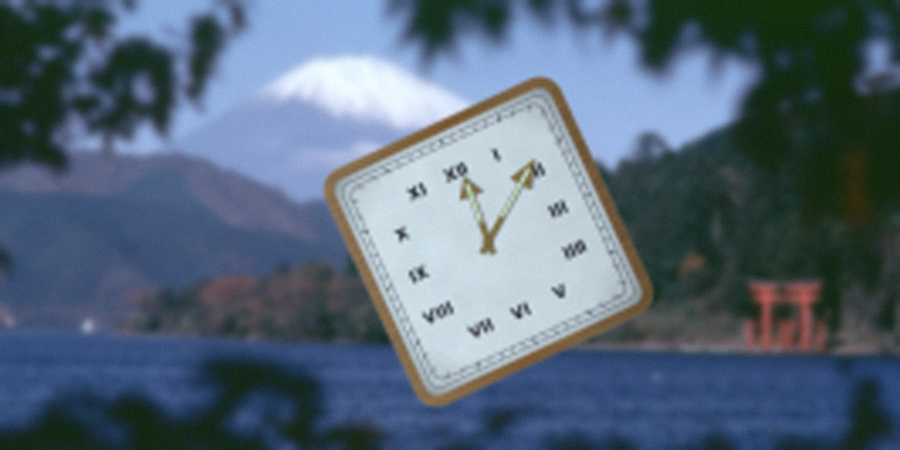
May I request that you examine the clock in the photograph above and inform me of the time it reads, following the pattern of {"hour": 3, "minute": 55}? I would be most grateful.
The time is {"hour": 12, "minute": 9}
